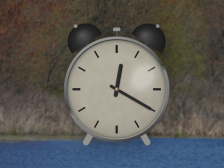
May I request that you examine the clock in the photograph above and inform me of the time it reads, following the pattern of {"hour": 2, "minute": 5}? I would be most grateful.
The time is {"hour": 12, "minute": 20}
